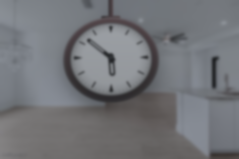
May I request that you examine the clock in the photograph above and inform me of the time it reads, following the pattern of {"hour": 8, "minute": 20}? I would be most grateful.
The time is {"hour": 5, "minute": 52}
